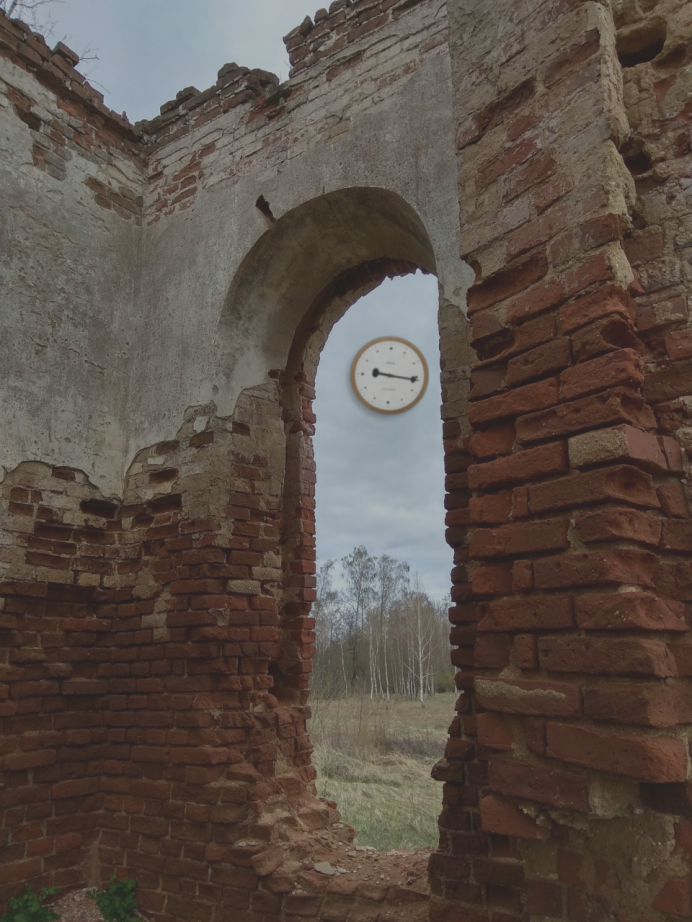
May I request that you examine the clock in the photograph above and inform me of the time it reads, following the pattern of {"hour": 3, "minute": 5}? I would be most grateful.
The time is {"hour": 9, "minute": 16}
